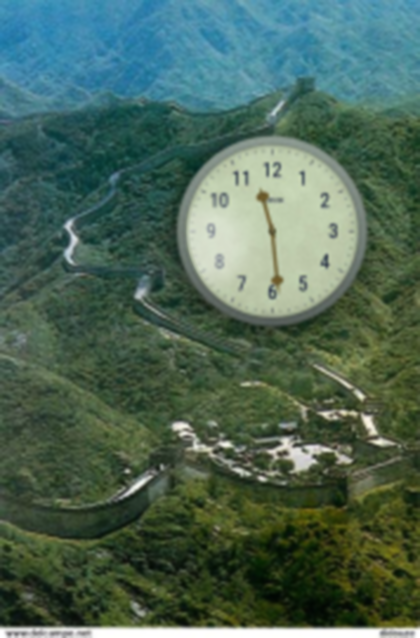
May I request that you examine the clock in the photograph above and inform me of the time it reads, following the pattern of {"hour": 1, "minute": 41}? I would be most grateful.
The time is {"hour": 11, "minute": 29}
